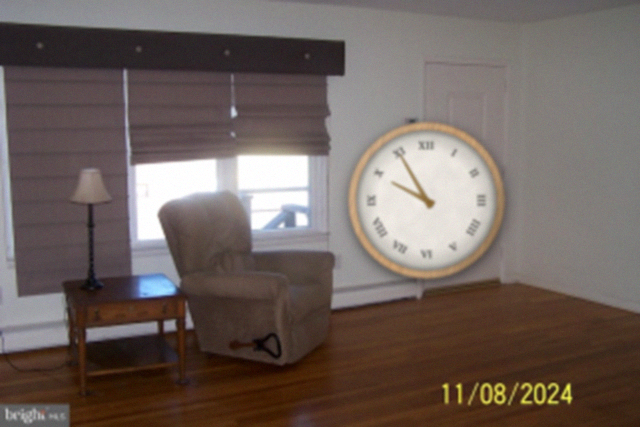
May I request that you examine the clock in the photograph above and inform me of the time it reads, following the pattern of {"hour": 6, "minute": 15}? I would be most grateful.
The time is {"hour": 9, "minute": 55}
